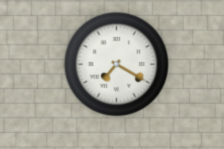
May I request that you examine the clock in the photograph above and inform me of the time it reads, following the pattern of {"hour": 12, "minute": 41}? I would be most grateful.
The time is {"hour": 7, "minute": 20}
